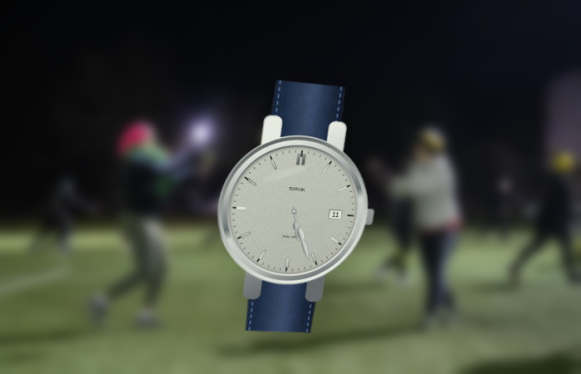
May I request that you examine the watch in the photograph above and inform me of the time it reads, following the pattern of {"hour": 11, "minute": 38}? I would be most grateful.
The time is {"hour": 5, "minute": 26}
